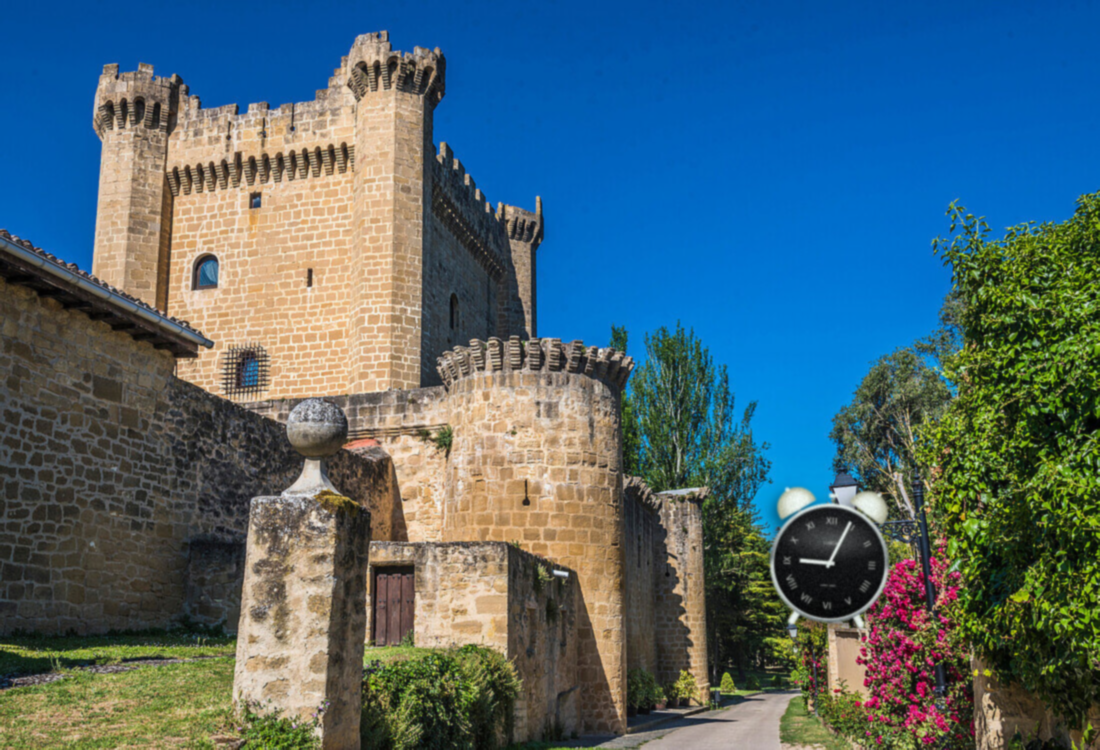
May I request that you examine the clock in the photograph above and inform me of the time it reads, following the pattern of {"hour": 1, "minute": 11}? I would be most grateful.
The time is {"hour": 9, "minute": 4}
